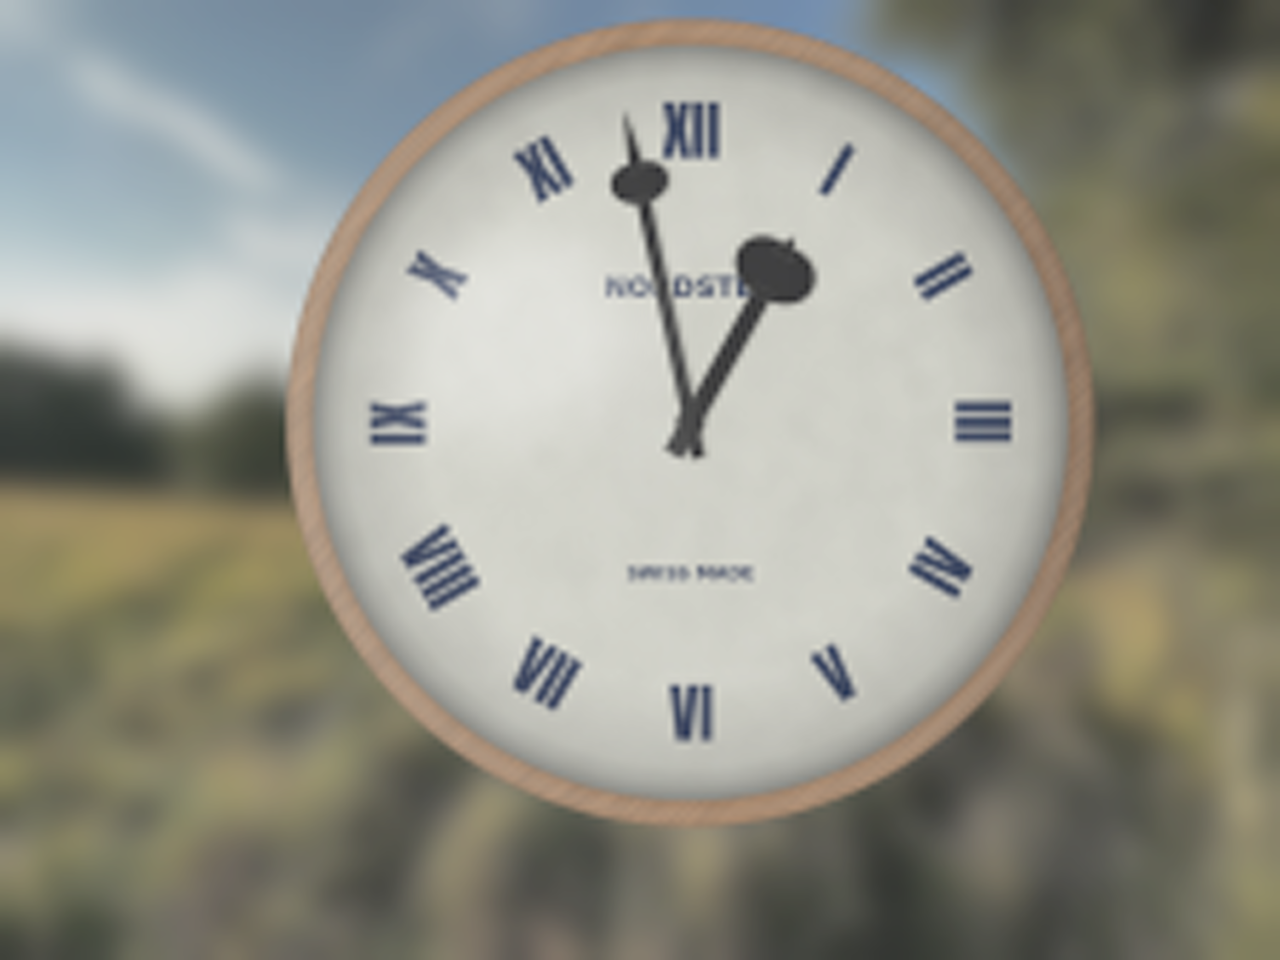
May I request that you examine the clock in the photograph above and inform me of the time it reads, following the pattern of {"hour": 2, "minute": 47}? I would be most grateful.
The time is {"hour": 12, "minute": 58}
